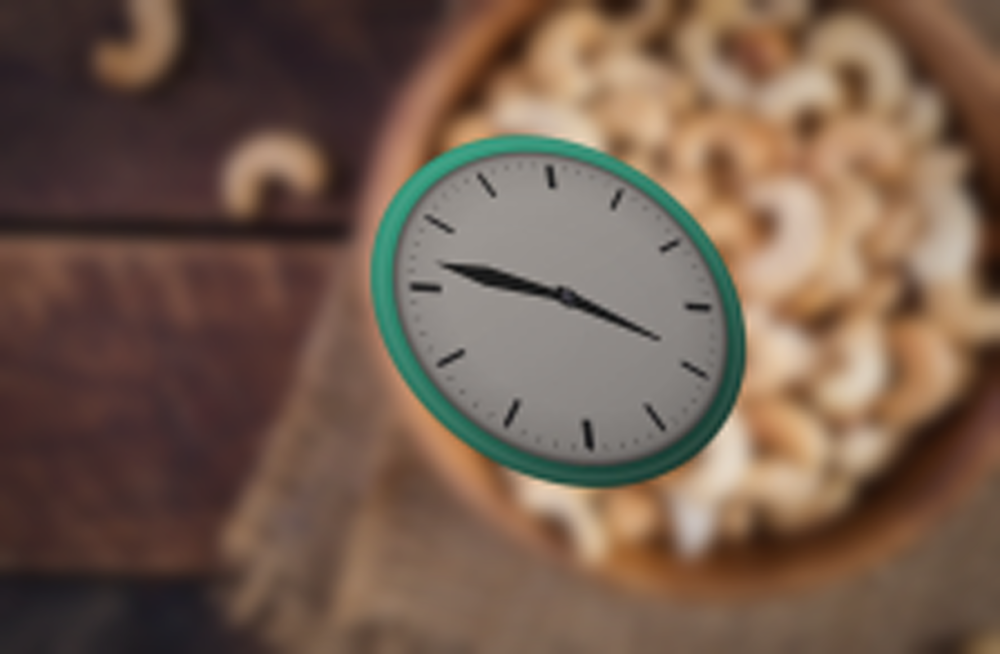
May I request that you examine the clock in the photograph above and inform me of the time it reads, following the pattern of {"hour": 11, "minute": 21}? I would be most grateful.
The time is {"hour": 3, "minute": 47}
